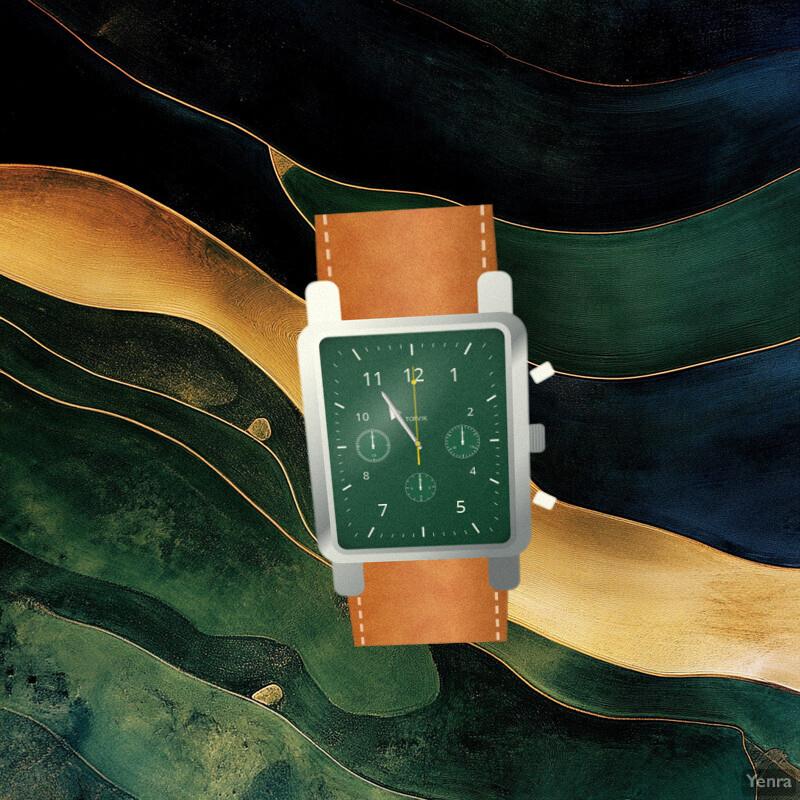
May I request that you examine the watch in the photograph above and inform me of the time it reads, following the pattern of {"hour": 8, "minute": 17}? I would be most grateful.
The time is {"hour": 10, "minute": 55}
